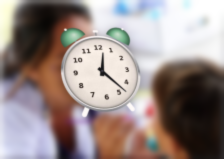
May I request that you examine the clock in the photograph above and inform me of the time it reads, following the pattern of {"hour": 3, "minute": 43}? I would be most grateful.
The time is {"hour": 12, "minute": 23}
